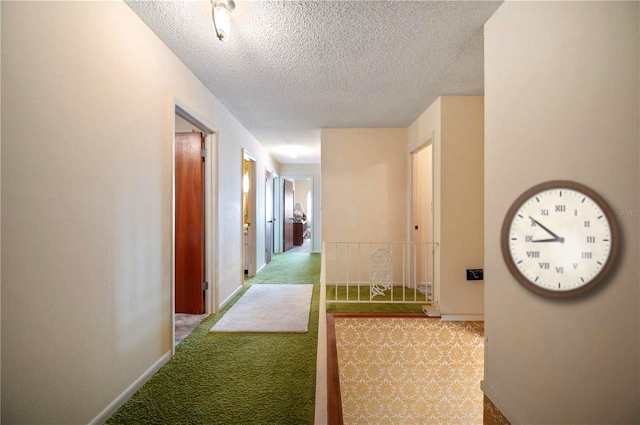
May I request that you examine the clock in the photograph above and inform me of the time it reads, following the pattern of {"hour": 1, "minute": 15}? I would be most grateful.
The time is {"hour": 8, "minute": 51}
